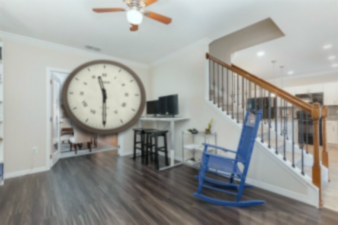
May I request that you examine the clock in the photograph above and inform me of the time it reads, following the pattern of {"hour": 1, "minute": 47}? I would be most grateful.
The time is {"hour": 11, "minute": 30}
